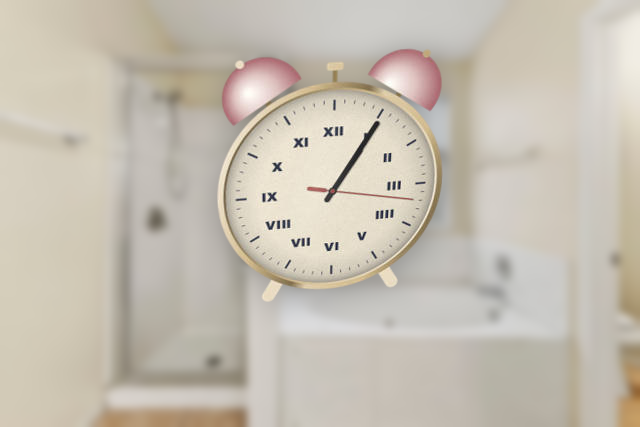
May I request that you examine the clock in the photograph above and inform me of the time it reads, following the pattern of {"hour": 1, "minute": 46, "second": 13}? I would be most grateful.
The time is {"hour": 1, "minute": 5, "second": 17}
